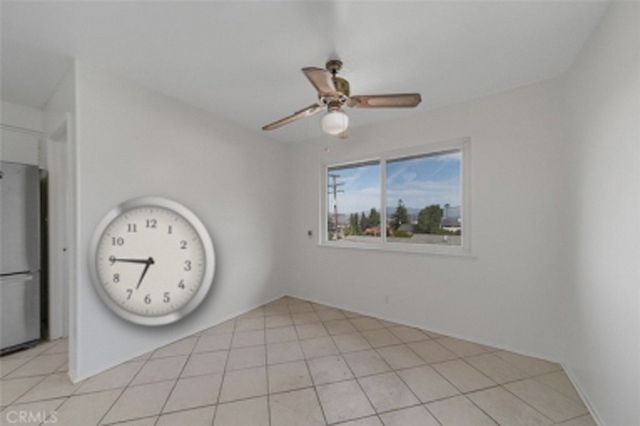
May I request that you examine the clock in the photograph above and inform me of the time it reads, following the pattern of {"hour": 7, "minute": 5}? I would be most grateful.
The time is {"hour": 6, "minute": 45}
